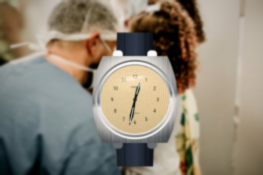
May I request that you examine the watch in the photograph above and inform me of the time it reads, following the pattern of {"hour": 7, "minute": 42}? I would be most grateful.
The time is {"hour": 12, "minute": 32}
